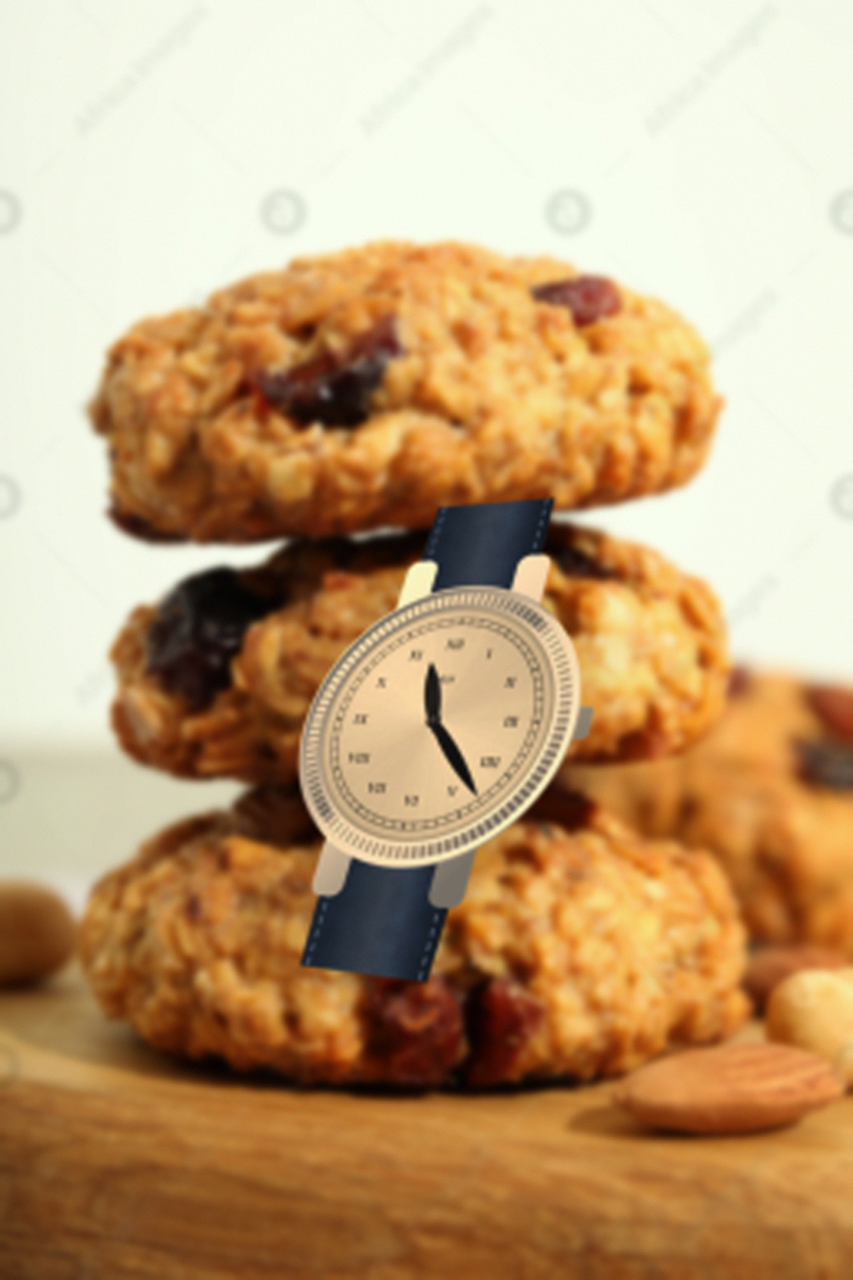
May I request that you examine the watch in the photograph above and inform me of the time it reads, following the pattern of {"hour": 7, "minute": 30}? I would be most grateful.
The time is {"hour": 11, "minute": 23}
